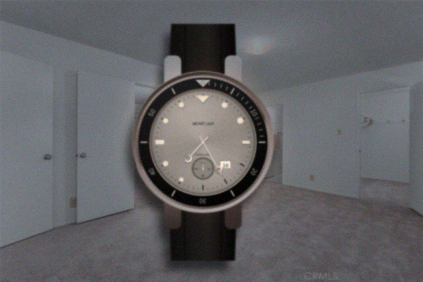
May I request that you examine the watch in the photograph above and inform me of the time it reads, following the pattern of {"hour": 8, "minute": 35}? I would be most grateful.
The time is {"hour": 7, "minute": 25}
